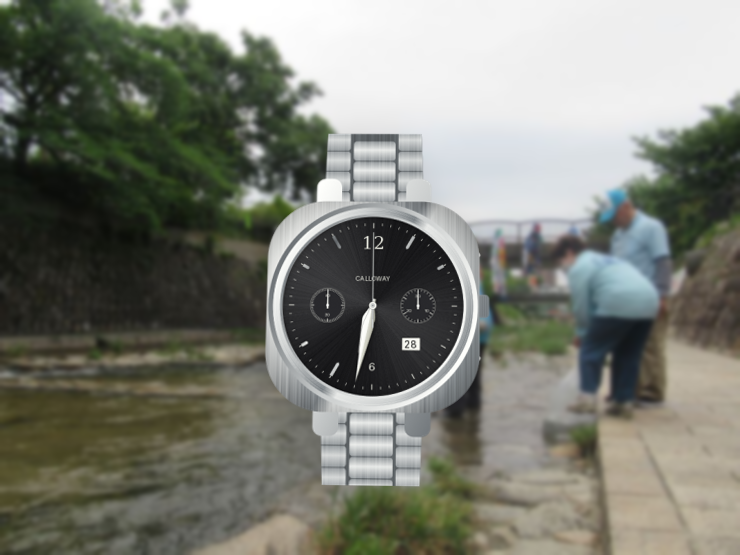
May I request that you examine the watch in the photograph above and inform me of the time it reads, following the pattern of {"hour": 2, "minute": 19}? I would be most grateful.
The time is {"hour": 6, "minute": 32}
